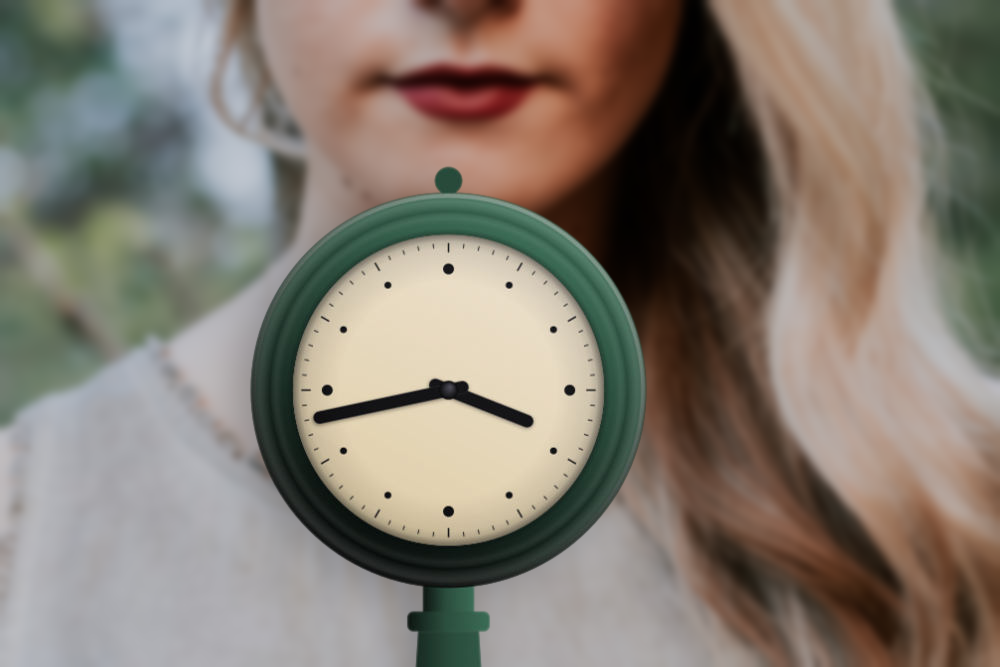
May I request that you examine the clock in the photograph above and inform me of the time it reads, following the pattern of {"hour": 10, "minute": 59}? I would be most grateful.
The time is {"hour": 3, "minute": 43}
